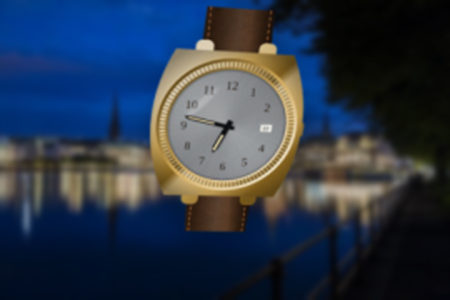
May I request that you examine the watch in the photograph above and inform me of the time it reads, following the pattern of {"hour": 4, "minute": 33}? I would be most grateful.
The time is {"hour": 6, "minute": 47}
